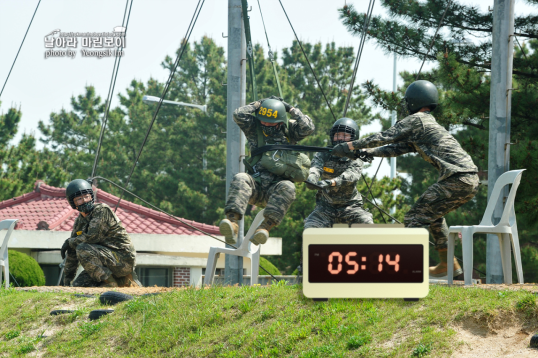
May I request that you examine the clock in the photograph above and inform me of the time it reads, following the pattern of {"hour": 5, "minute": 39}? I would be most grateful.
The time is {"hour": 5, "minute": 14}
